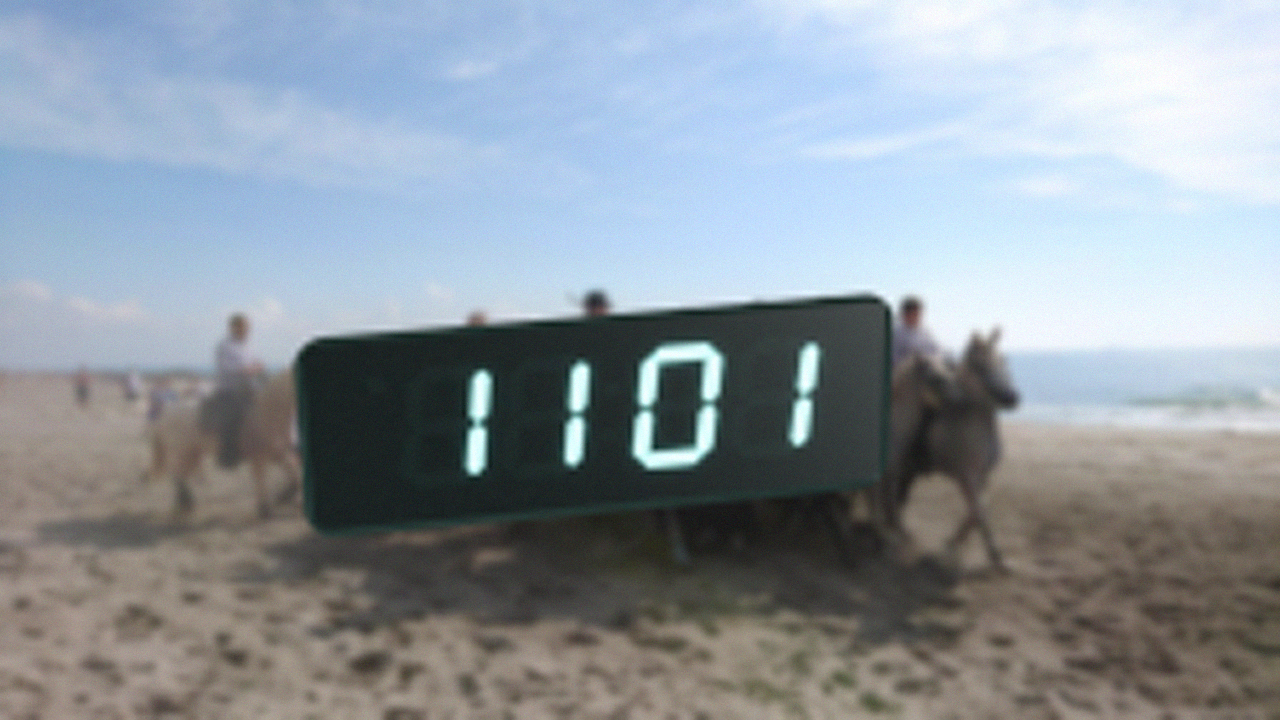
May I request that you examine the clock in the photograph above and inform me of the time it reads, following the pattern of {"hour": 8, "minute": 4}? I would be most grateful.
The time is {"hour": 11, "minute": 1}
